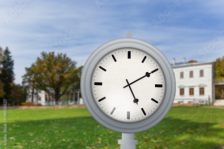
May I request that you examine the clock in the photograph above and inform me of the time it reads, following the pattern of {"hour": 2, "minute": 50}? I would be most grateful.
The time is {"hour": 5, "minute": 10}
